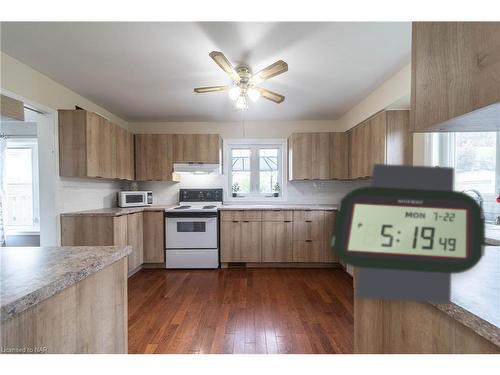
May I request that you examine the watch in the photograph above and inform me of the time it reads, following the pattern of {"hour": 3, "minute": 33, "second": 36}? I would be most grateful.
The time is {"hour": 5, "minute": 19, "second": 49}
